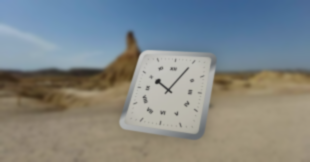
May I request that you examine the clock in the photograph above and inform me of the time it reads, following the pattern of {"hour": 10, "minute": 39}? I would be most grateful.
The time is {"hour": 10, "minute": 5}
